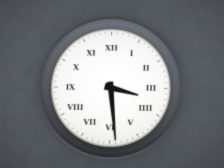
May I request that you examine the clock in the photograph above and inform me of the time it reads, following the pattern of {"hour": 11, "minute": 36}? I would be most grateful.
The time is {"hour": 3, "minute": 29}
